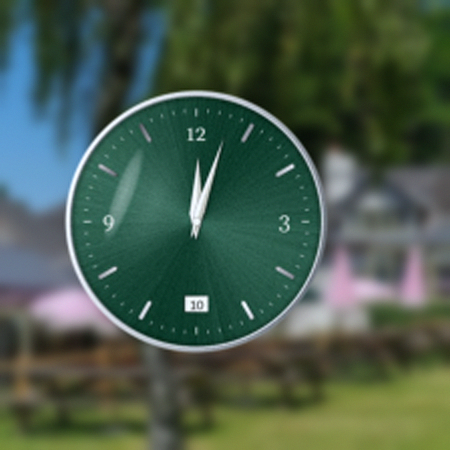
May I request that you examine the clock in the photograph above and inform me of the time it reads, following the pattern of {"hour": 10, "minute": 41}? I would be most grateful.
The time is {"hour": 12, "minute": 3}
